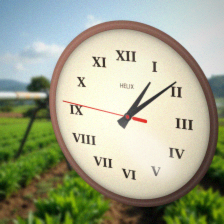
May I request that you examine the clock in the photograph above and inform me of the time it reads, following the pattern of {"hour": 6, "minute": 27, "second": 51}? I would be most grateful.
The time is {"hour": 1, "minute": 8, "second": 46}
